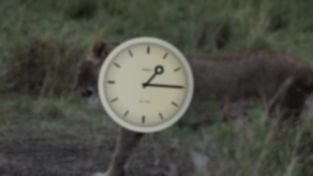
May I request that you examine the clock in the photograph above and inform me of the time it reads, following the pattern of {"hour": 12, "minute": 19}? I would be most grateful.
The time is {"hour": 1, "minute": 15}
